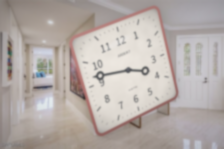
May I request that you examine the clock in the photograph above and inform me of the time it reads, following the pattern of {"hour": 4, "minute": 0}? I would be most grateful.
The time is {"hour": 3, "minute": 47}
